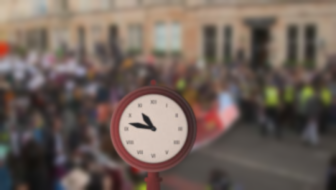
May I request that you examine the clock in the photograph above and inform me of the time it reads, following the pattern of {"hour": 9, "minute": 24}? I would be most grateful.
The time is {"hour": 10, "minute": 47}
